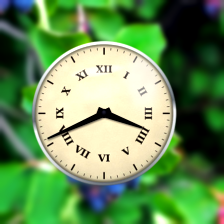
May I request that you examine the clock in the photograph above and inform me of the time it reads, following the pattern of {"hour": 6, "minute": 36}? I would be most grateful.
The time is {"hour": 3, "minute": 41}
